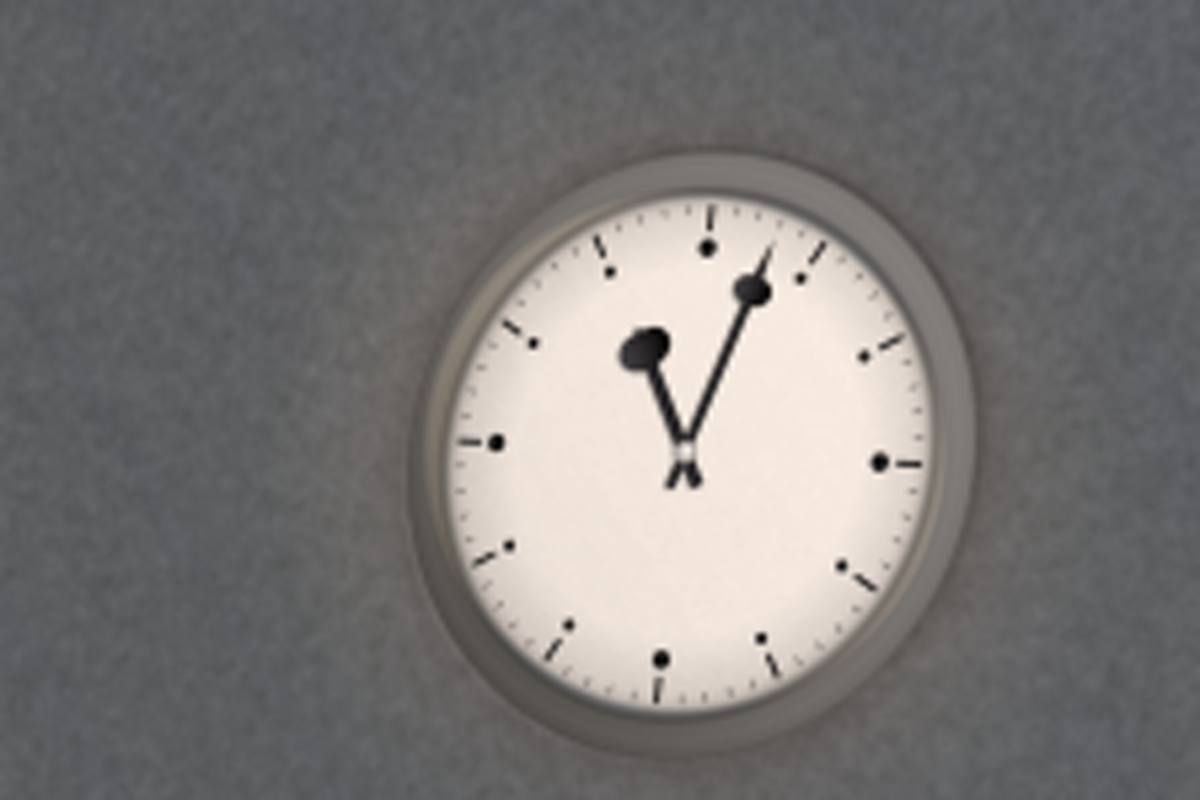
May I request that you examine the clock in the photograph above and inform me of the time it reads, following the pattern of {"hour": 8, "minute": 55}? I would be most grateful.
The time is {"hour": 11, "minute": 3}
